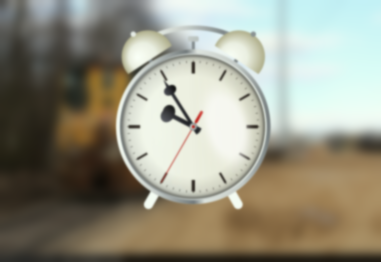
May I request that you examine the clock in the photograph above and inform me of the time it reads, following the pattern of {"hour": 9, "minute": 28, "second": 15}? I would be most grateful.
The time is {"hour": 9, "minute": 54, "second": 35}
